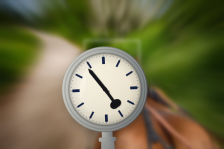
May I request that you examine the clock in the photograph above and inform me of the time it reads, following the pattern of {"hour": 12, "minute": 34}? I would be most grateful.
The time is {"hour": 4, "minute": 54}
